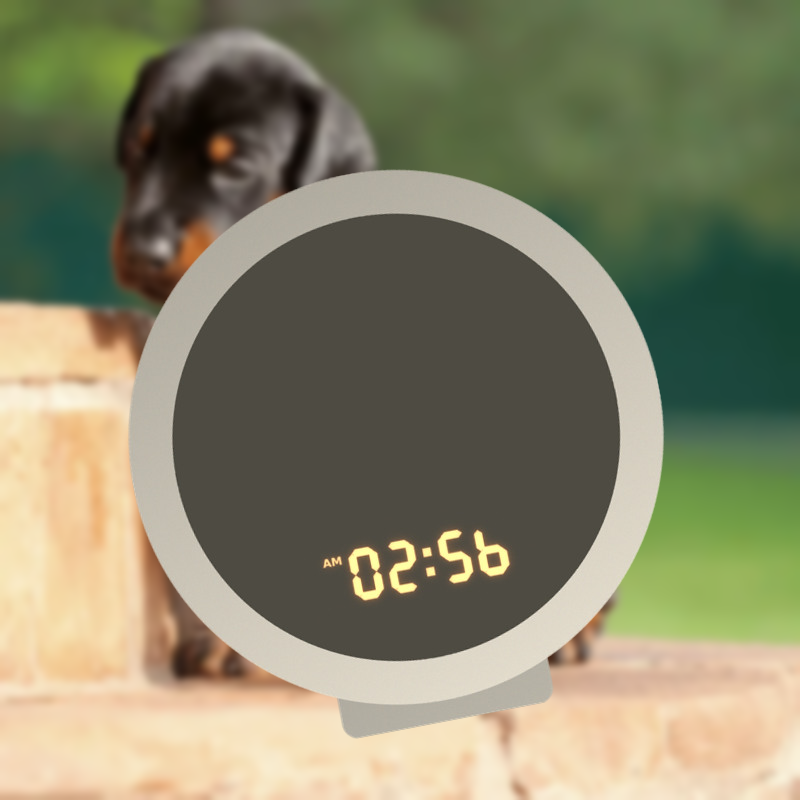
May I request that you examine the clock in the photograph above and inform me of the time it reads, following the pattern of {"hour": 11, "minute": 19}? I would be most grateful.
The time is {"hour": 2, "minute": 56}
